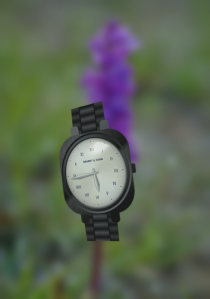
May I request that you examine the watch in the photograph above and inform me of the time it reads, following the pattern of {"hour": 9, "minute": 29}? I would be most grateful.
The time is {"hour": 5, "minute": 44}
